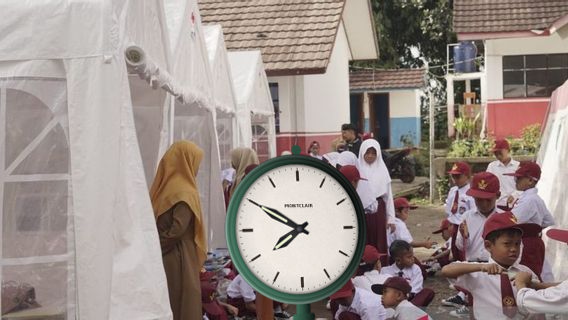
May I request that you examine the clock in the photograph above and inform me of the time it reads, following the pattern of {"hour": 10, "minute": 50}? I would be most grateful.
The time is {"hour": 7, "minute": 50}
